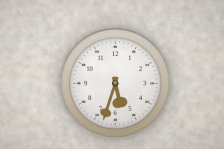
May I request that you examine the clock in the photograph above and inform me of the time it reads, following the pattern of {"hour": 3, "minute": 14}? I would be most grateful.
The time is {"hour": 5, "minute": 33}
